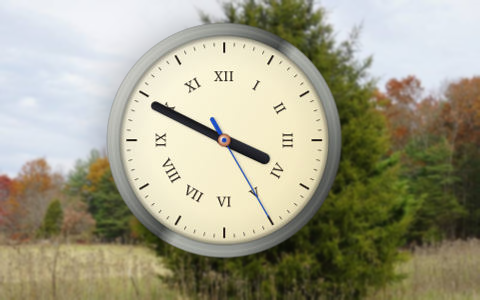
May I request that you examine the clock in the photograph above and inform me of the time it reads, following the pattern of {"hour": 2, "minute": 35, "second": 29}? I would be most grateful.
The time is {"hour": 3, "minute": 49, "second": 25}
